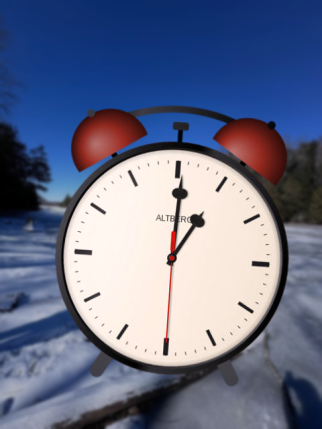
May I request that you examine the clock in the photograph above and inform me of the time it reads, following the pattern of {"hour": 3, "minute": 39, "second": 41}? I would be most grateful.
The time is {"hour": 1, "minute": 0, "second": 30}
